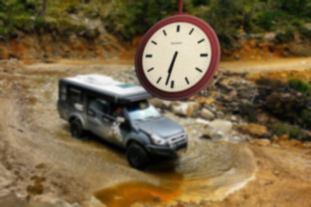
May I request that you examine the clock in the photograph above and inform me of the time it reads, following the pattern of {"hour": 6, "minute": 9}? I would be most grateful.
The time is {"hour": 6, "minute": 32}
